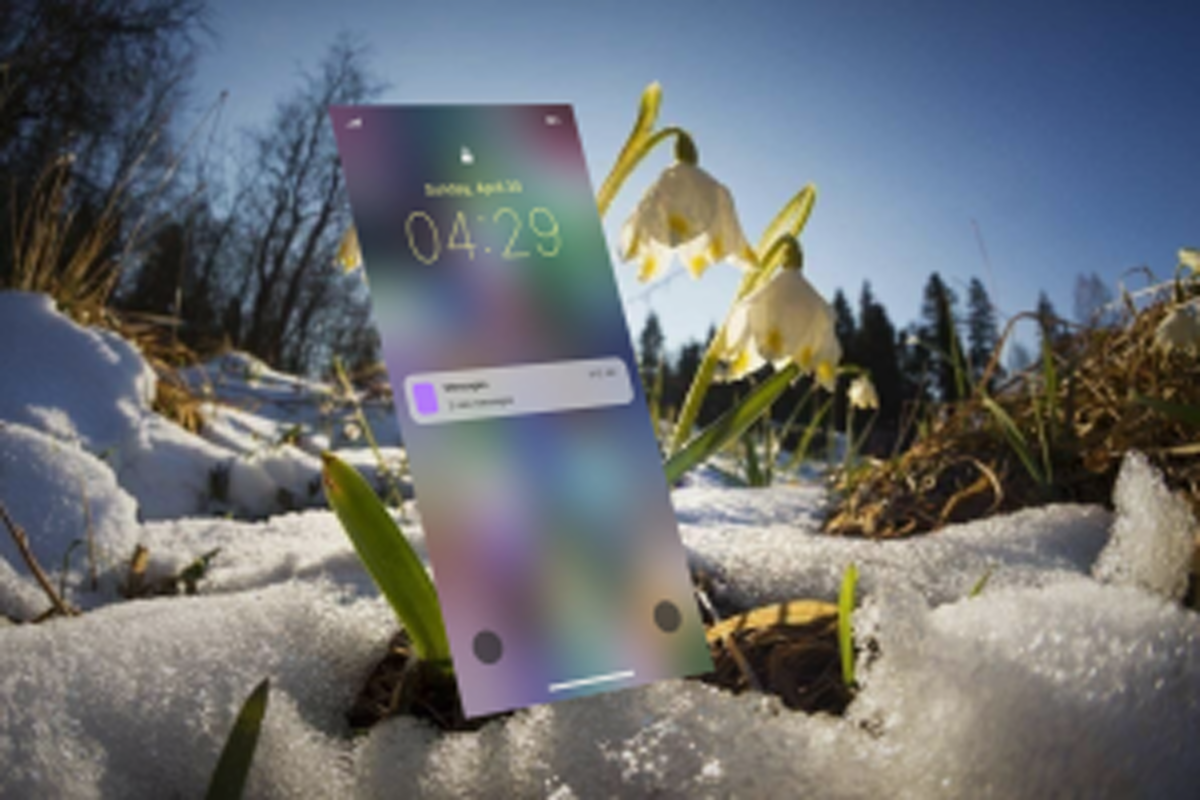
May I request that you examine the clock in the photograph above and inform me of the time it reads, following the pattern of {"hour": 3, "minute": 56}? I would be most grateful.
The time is {"hour": 4, "minute": 29}
